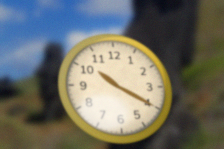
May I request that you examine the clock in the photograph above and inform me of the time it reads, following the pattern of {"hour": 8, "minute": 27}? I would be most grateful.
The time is {"hour": 10, "minute": 20}
